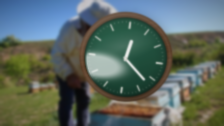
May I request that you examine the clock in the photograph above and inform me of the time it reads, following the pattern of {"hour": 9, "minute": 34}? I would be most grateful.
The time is {"hour": 12, "minute": 22}
